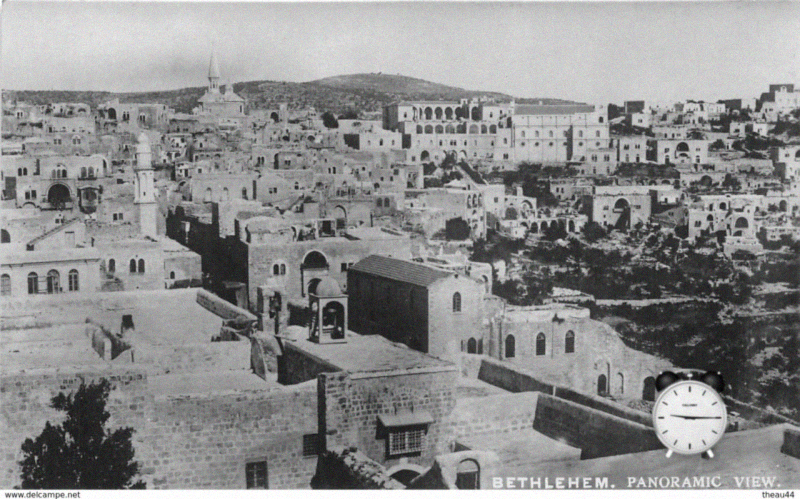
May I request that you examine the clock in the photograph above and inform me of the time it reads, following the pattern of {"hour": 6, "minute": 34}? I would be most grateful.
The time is {"hour": 9, "minute": 15}
